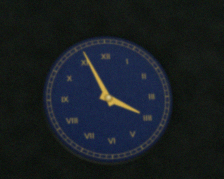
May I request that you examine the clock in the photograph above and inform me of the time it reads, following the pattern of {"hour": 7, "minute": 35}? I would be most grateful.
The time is {"hour": 3, "minute": 56}
